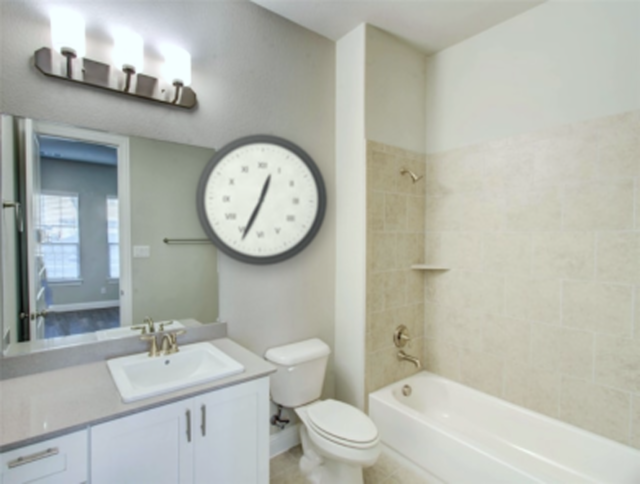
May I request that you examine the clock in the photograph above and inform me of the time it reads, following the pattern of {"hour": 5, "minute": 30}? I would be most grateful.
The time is {"hour": 12, "minute": 34}
